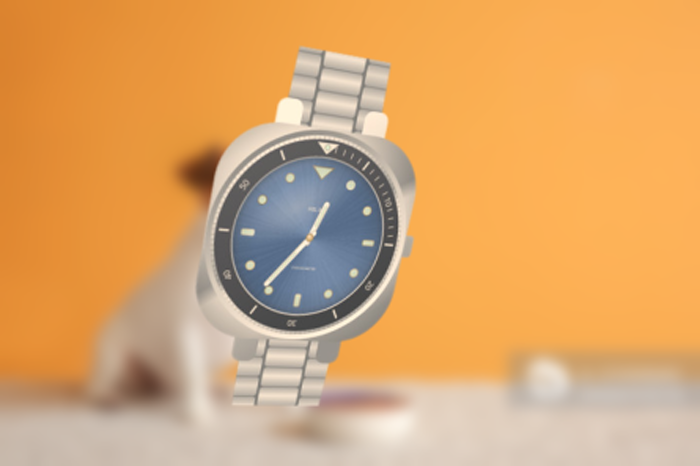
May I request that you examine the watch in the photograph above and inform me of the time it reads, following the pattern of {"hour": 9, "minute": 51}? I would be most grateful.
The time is {"hour": 12, "minute": 36}
